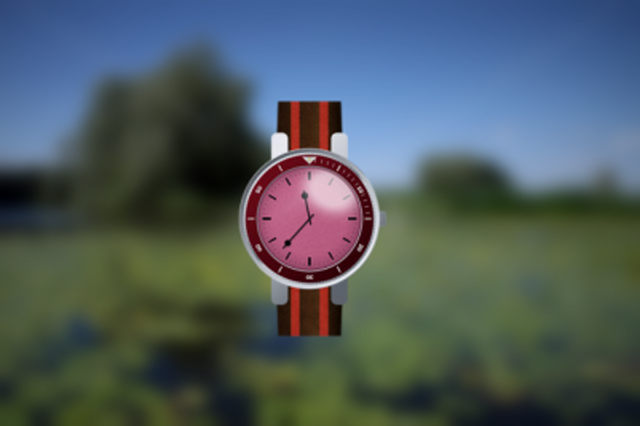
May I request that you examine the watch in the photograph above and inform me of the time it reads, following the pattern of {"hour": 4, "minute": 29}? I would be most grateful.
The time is {"hour": 11, "minute": 37}
